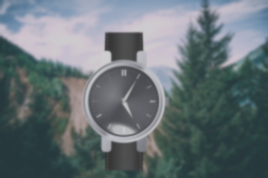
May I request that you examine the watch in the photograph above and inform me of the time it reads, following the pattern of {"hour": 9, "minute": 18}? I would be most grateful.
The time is {"hour": 5, "minute": 5}
